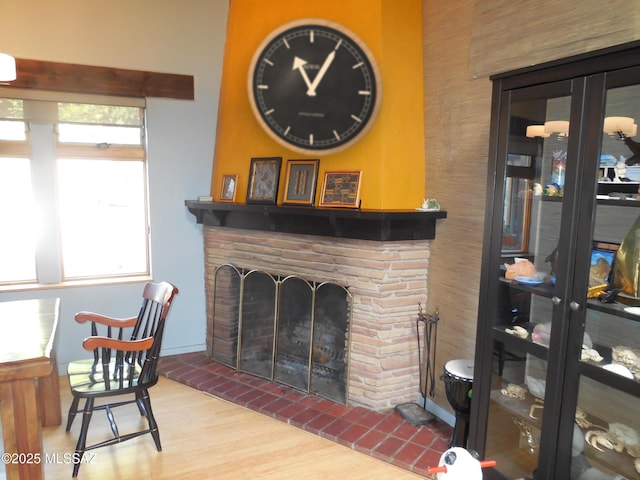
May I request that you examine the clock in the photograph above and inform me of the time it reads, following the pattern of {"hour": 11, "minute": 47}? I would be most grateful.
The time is {"hour": 11, "minute": 5}
